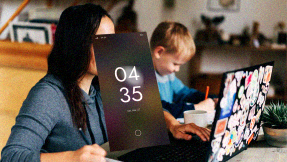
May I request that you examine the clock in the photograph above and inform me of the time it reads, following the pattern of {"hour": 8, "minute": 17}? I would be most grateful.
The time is {"hour": 4, "minute": 35}
